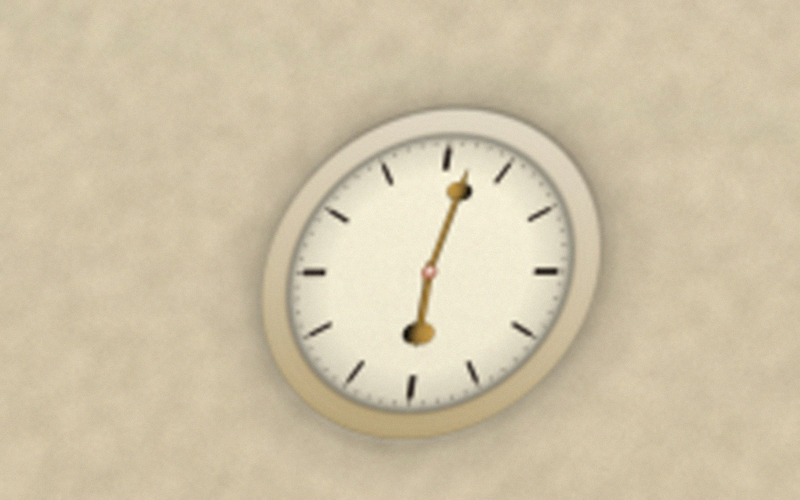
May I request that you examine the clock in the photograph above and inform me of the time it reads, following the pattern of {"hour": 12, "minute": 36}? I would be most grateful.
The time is {"hour": 6, "minute": 2}
